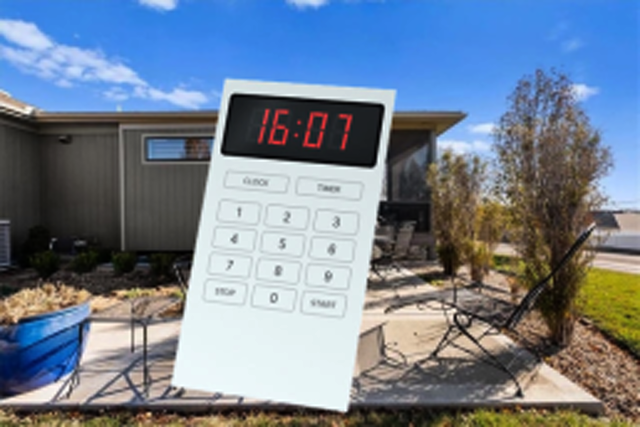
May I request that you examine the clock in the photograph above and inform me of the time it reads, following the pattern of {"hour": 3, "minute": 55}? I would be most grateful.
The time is {"hour": 16, "minute": 7}
